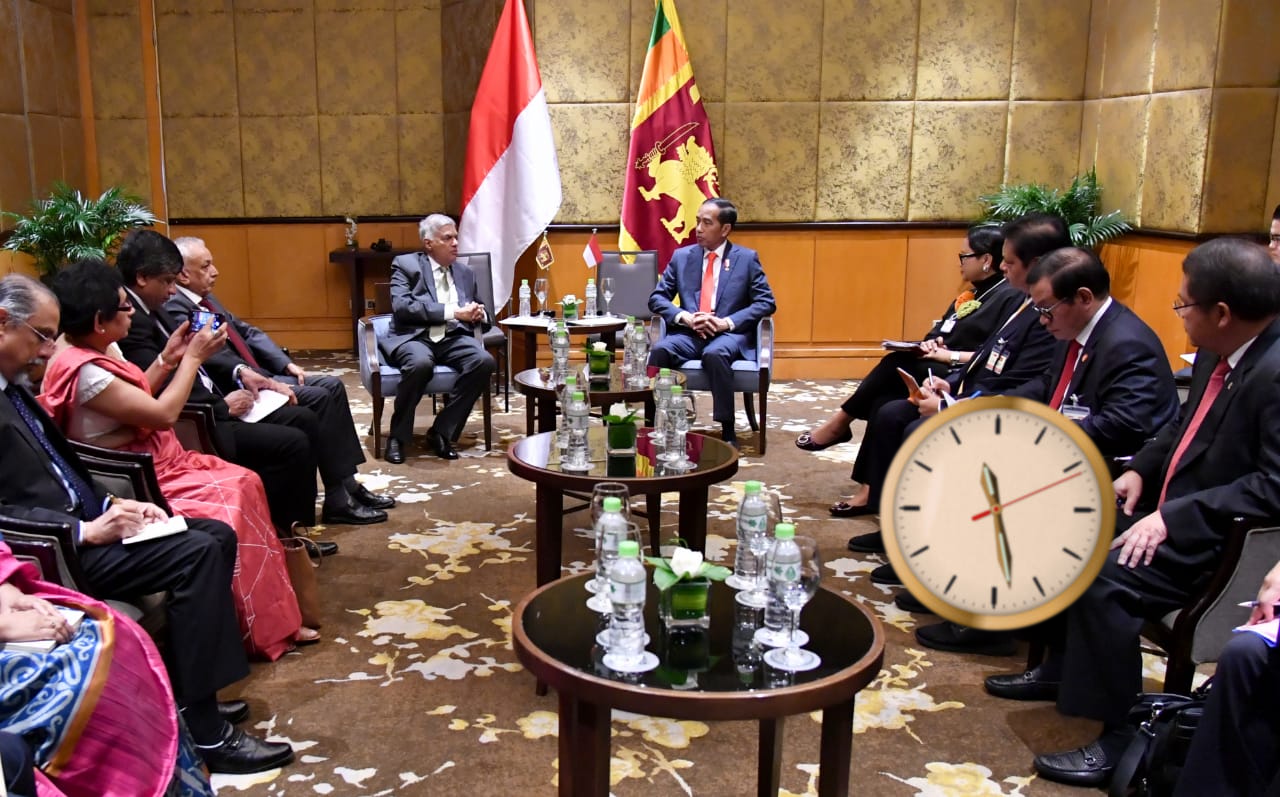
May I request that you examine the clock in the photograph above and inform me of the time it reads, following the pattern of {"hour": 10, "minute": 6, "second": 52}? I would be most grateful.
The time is {"hour": 11, "minute": 28, "second": 11}
